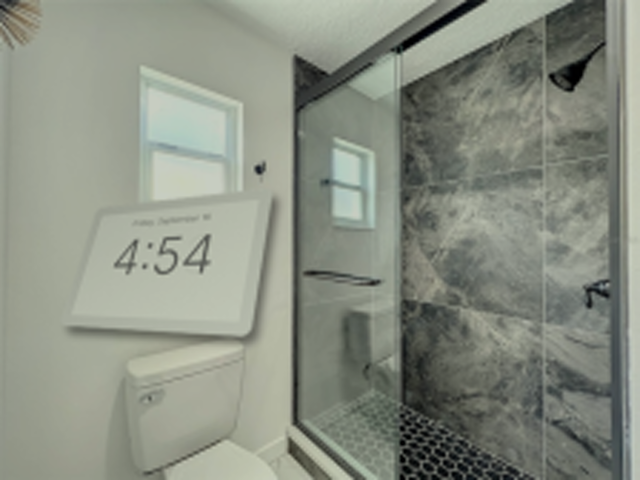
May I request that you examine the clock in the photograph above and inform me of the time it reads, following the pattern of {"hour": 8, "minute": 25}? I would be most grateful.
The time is {"hour": 4, "minute": 54}
